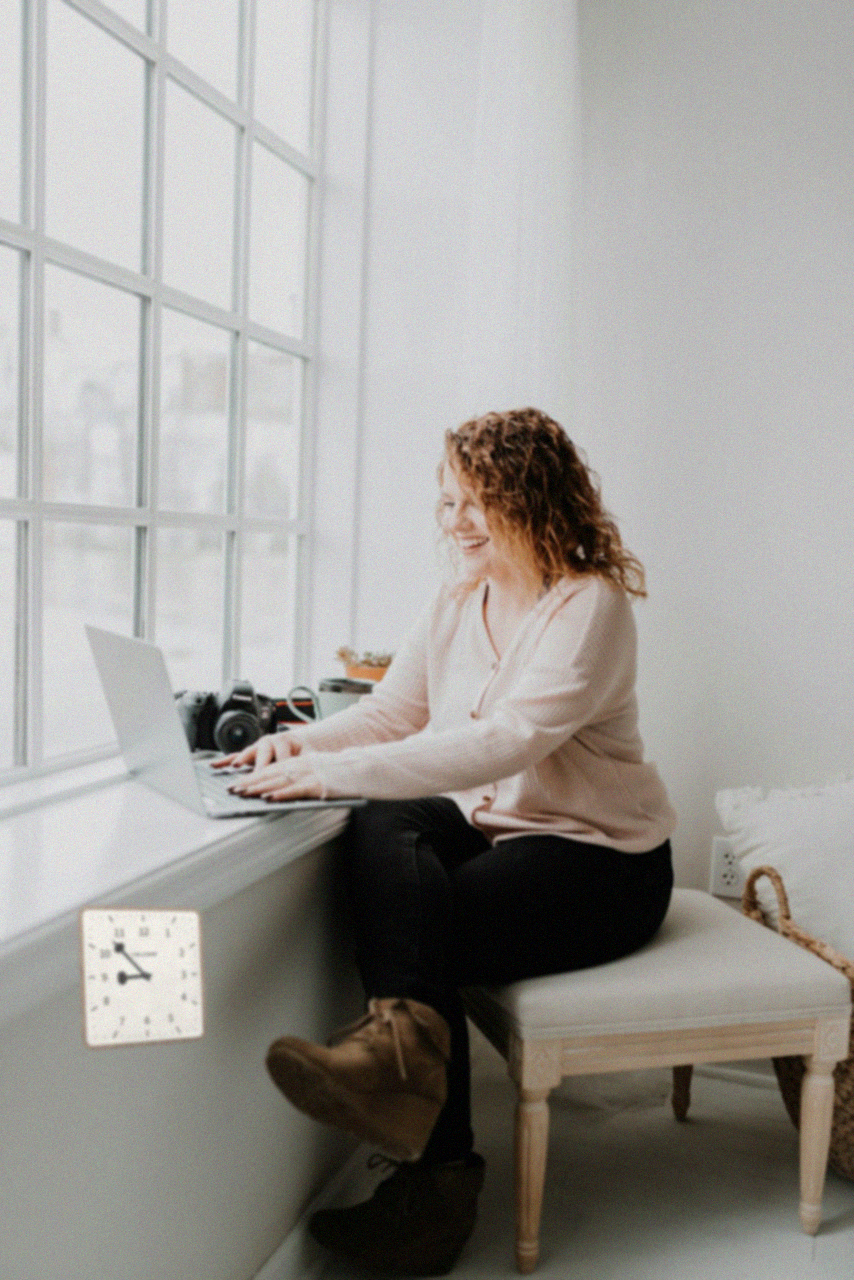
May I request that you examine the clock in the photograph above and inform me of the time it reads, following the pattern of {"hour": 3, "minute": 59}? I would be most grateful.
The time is {"hour": 8, "minute": 53}
